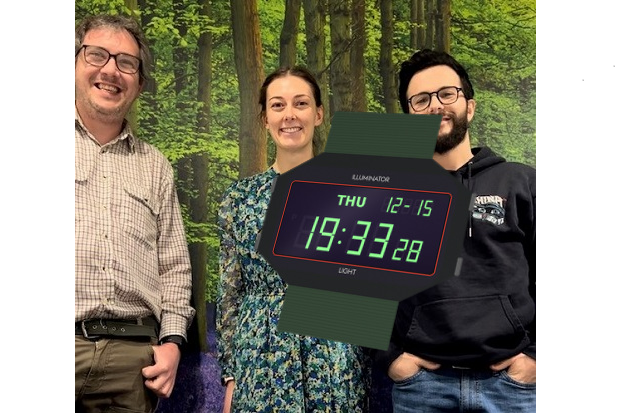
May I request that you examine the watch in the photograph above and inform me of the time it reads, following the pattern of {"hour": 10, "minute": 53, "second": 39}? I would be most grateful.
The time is {"hour": 19, "minute": 33, "second": 28}
